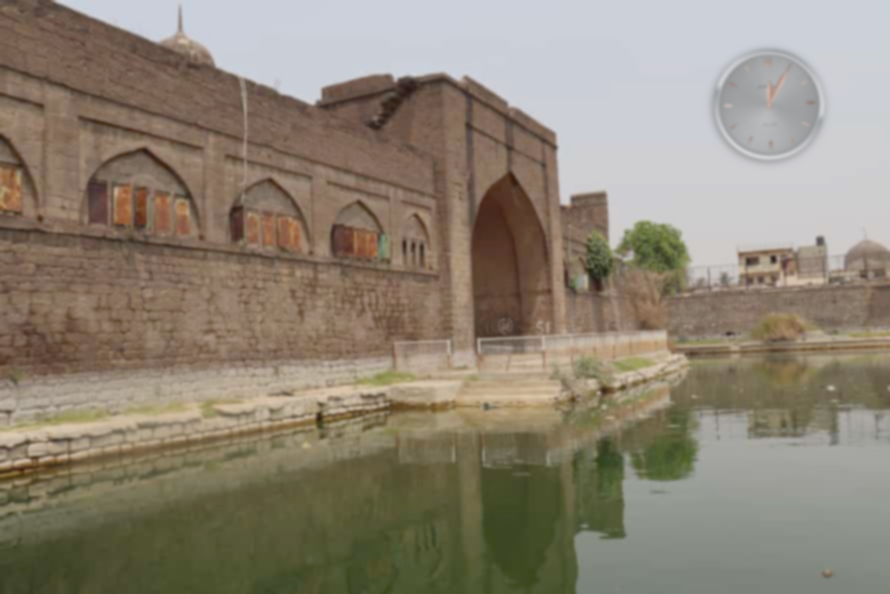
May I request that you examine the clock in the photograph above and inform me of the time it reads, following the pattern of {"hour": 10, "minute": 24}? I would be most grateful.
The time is {"hour": 12, "minute": 5}
